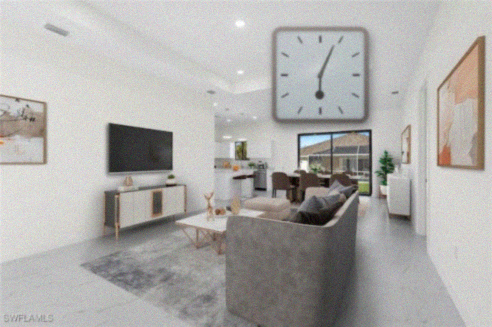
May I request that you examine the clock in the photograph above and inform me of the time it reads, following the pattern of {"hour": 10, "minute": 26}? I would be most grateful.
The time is {"hour": 6, "minute": 4}
